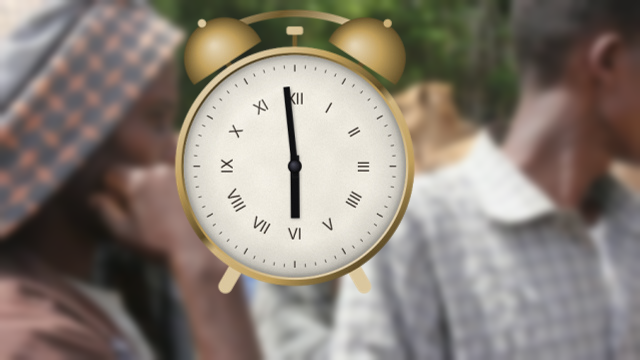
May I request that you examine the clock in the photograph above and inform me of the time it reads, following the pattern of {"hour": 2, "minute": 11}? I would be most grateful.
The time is {"hour": 5, "minute": 59}
